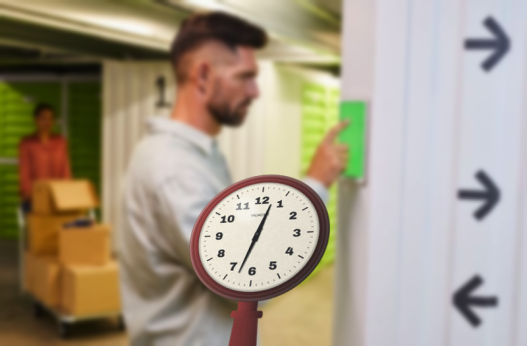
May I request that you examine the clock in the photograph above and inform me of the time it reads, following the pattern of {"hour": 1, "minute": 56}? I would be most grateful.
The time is {"hour": 12, "minute": 33}
